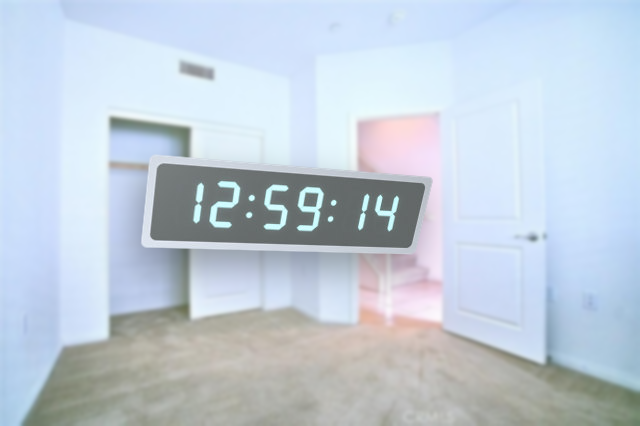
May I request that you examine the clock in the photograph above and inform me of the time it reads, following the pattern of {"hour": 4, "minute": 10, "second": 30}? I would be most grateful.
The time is {"hour": 12, "minute": 59, "second": 14}
